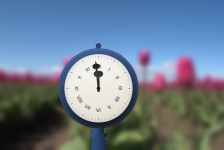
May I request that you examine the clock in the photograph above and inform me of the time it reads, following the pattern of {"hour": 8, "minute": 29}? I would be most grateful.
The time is {"hour": 11, "minute": 59}
